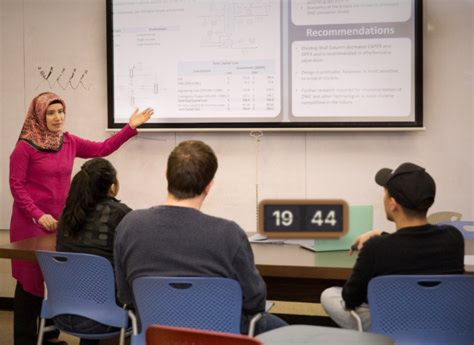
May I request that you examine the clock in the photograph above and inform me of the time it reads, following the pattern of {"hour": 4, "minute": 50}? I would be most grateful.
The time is {"hour": 19, "minute": 44}
